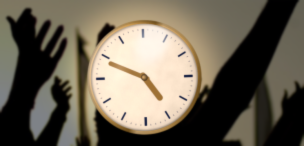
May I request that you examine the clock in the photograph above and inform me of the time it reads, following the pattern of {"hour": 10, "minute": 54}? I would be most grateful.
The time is {"hour": 4, "minute": 49}
